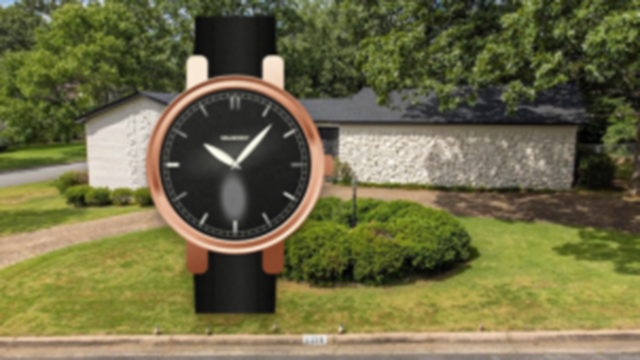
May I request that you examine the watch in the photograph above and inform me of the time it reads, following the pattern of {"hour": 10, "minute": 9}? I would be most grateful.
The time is {"hour": 10, "minute": 7}
